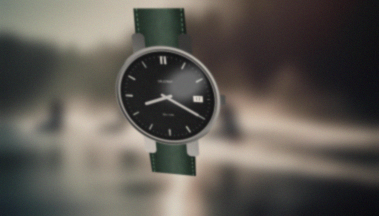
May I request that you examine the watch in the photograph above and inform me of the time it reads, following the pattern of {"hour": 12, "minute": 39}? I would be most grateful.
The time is {"hour": 8, "minute": 20}
